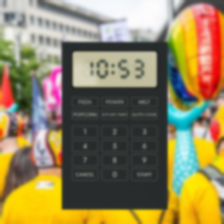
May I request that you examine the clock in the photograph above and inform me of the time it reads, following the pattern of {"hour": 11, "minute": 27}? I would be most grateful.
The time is {"hour": 10, "minute": 53}
